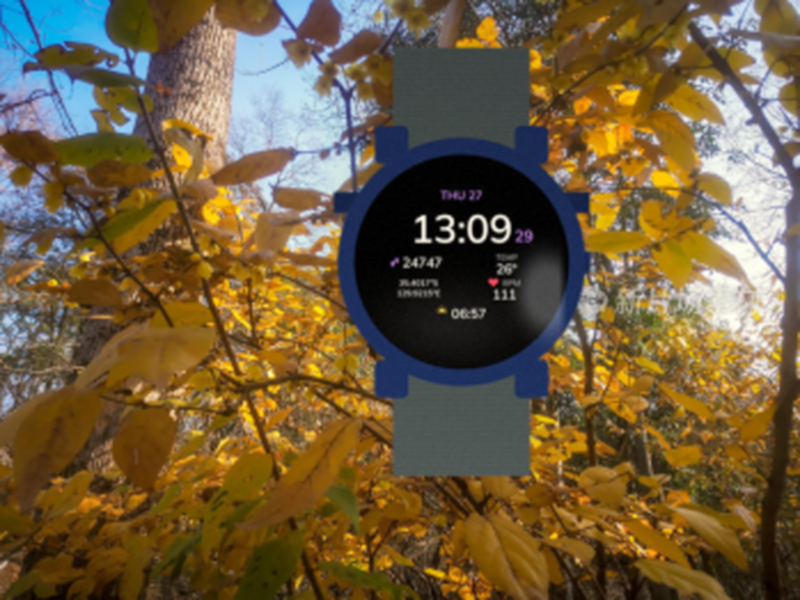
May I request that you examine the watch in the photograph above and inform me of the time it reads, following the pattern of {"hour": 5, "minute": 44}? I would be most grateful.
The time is {"hour": 13, "minute": 9}
